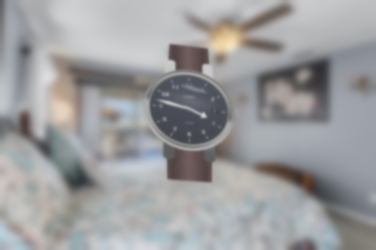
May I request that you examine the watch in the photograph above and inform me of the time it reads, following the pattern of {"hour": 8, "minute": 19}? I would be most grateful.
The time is {"hour": 3, "minute": 47}
